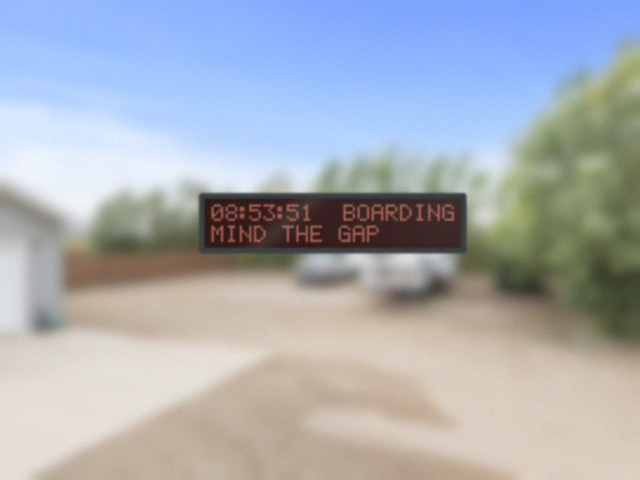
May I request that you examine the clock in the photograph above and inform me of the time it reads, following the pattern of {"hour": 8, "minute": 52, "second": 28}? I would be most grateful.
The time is {"hour": 8, "minute": 53, "second": 51}
